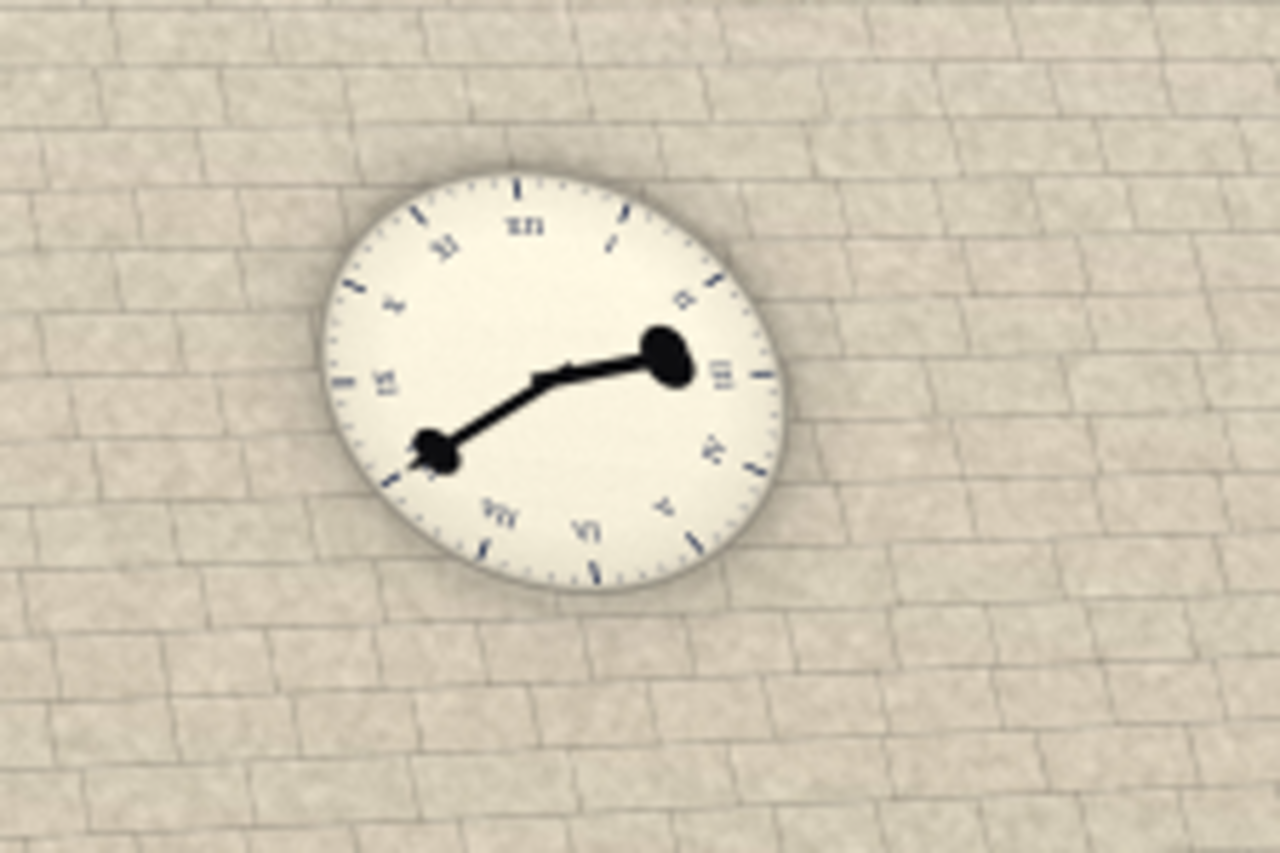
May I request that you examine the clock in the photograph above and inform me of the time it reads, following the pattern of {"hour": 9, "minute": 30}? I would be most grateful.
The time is {"hour": 2, "minute": 40}
